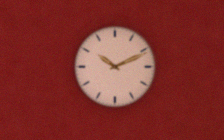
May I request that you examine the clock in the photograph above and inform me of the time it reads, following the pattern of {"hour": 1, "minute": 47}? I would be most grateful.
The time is {"hour": 10, "minute": 11}
